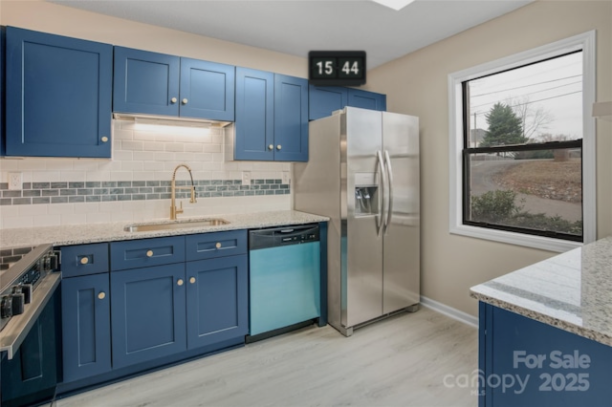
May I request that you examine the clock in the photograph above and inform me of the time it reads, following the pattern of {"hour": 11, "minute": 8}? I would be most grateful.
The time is {"hour": 15, "minute": 44}
